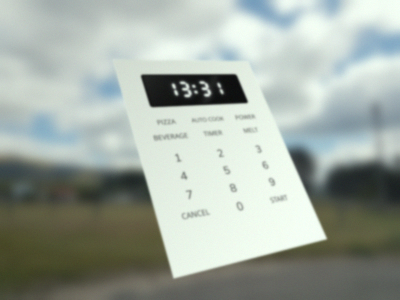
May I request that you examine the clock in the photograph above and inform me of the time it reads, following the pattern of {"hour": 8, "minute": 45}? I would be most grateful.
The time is {"hour": 13, "minute": 31}
